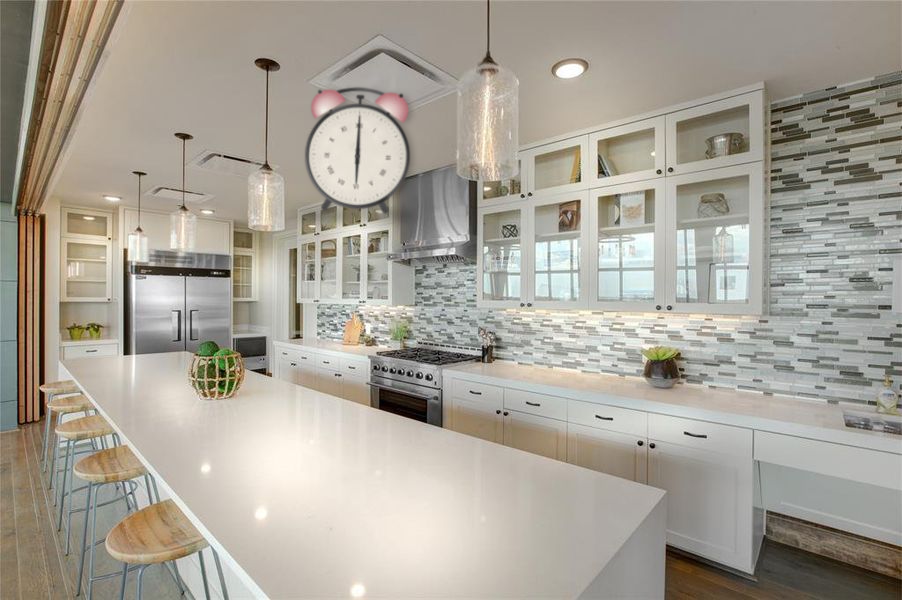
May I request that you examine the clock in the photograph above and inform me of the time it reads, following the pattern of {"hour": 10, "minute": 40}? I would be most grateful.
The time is {"hour": 6, "minute": 0}
